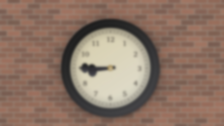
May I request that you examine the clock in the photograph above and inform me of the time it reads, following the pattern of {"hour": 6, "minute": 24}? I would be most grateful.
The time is {"hour": 8, "minute": 45}
